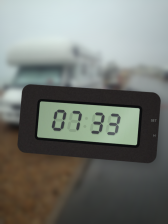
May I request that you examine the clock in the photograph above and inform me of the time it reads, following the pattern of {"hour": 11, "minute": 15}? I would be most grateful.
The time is {"hour": 7, "minute": 33}
